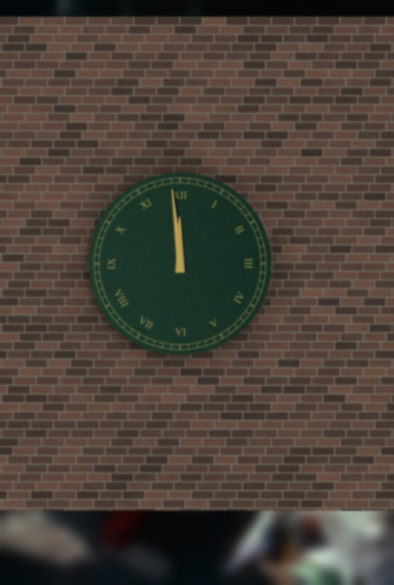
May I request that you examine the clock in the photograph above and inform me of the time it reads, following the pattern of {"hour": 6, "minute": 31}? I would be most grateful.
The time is {"hour": 11, "minute": 59}
